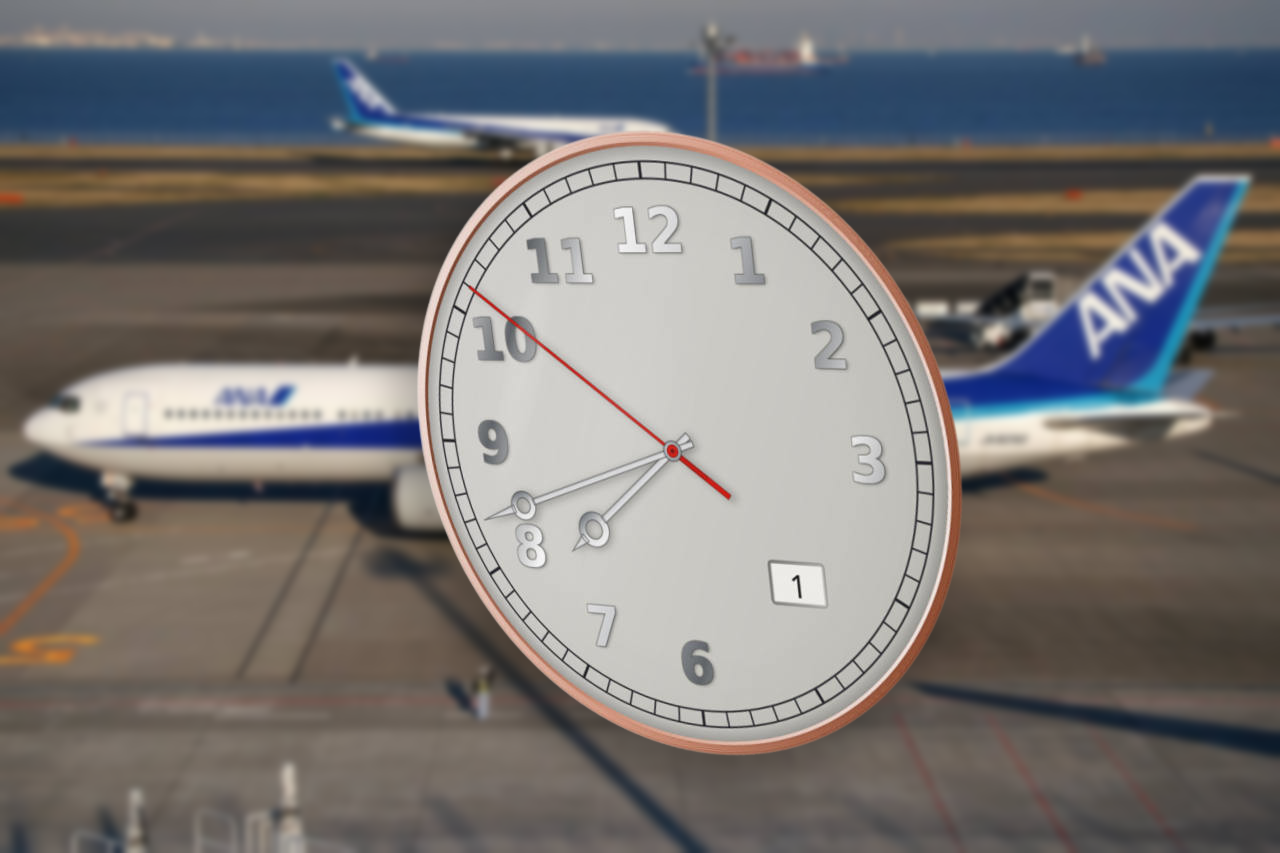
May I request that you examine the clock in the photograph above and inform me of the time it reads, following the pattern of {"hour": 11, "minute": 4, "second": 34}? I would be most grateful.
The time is {"hour": 7, "minute": 41, "second": 51}
